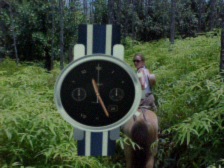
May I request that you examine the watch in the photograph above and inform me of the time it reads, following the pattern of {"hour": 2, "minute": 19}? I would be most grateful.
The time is {"hour": 11, "minute": 26}
